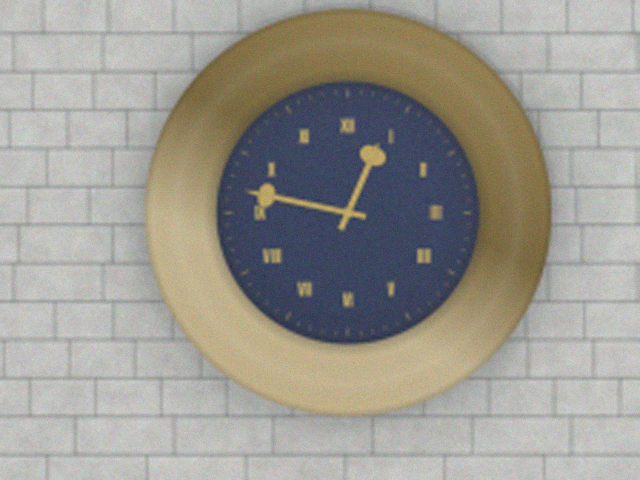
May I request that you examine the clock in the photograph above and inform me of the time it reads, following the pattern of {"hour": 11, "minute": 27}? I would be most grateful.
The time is {"hour": 12, "minute": 47}
